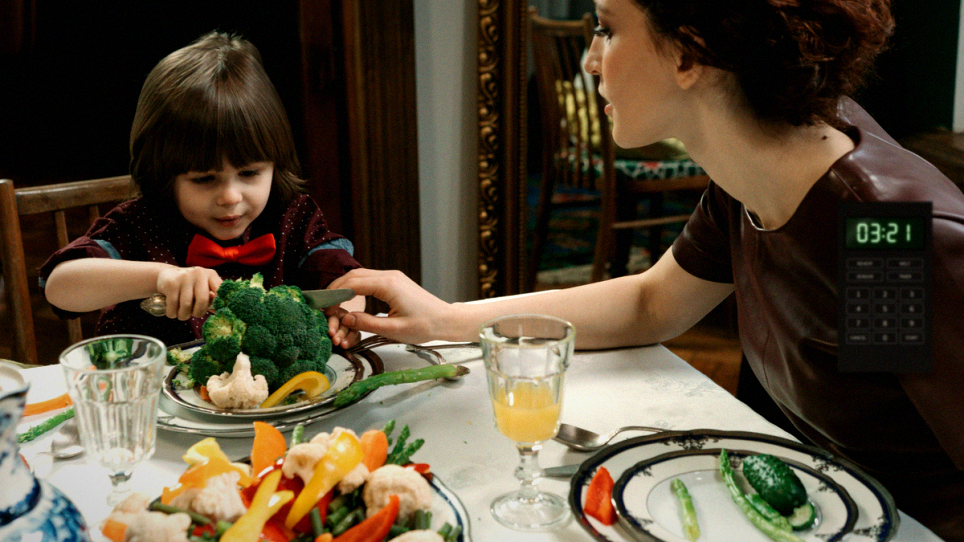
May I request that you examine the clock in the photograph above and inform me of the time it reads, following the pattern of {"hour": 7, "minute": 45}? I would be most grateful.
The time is {"hour": 3, "minute": 21}
